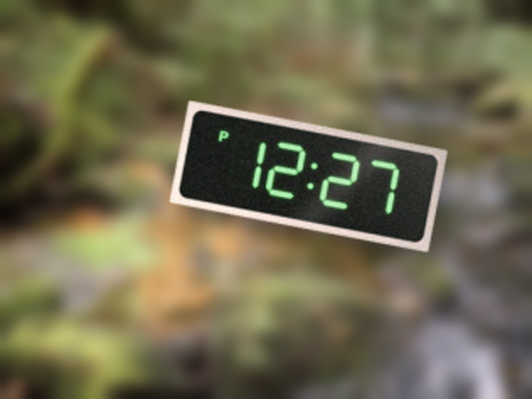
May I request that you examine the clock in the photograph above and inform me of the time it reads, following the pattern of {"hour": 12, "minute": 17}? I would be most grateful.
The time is {"hour": 12, "minute": 27}
